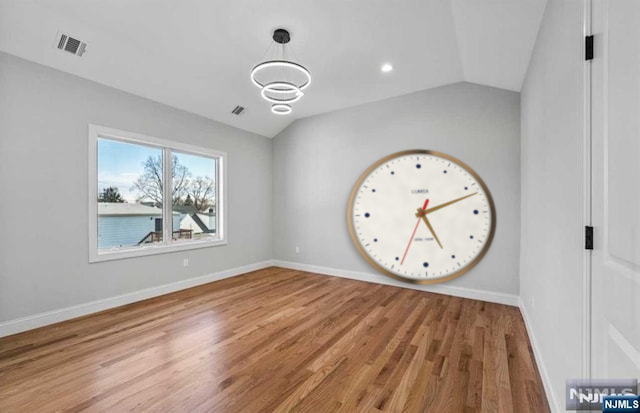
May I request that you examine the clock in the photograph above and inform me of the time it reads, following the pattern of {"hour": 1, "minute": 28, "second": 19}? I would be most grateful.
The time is {"hour": 5, "minute": 11, "second": 34}
